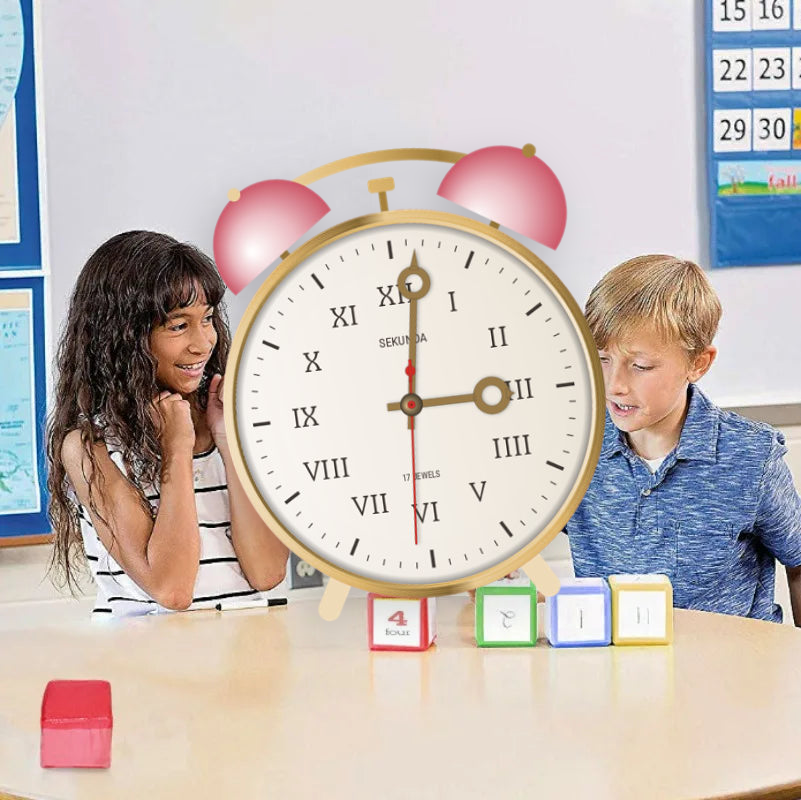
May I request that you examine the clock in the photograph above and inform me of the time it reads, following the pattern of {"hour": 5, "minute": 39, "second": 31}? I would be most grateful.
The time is {"hour": 3, "minute": 1, "second": 31}
